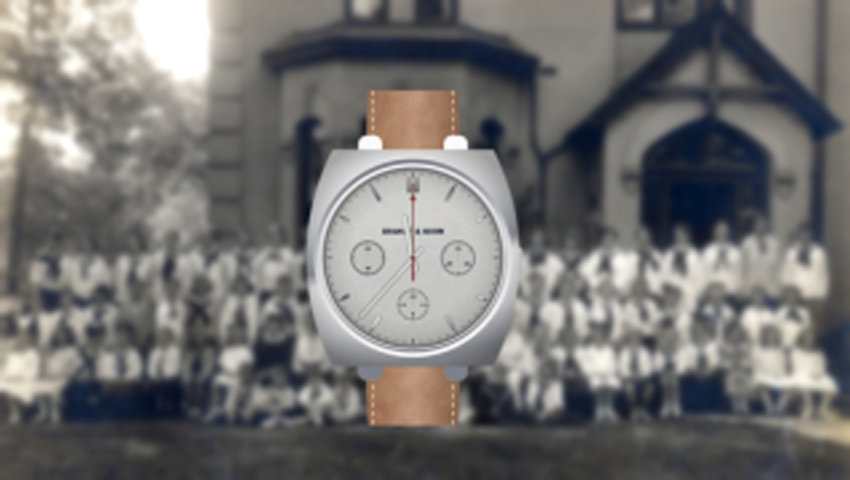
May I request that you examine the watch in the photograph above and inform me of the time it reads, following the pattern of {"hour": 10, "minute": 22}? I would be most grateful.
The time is {"hour": 11, "minute": 37}
